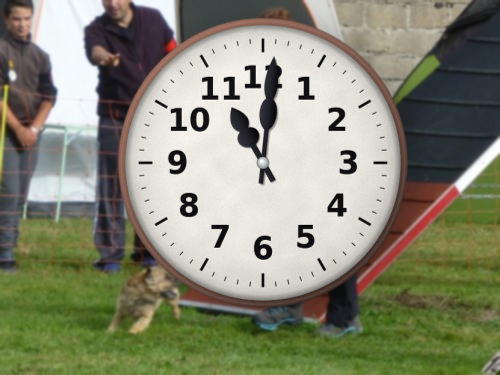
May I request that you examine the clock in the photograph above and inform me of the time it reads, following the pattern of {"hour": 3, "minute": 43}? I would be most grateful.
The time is {"hour": 11, "minute": 1}
